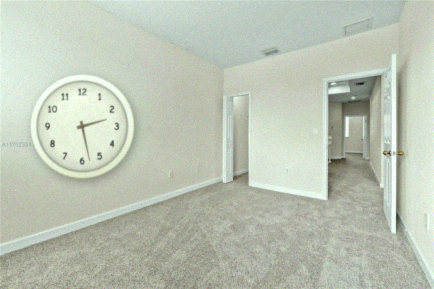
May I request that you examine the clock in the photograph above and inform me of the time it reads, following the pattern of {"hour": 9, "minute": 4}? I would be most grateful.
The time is {"hour": 2, "minute": 28}
